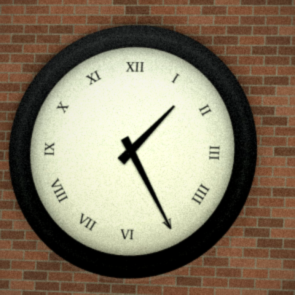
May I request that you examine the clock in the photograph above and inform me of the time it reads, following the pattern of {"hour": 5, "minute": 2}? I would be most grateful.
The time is {"hour": 1, "minute": 25}
